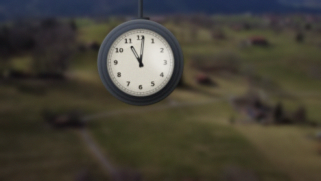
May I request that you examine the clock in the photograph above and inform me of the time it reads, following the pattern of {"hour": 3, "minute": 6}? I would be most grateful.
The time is {"hour": 11, "minute": 1}
